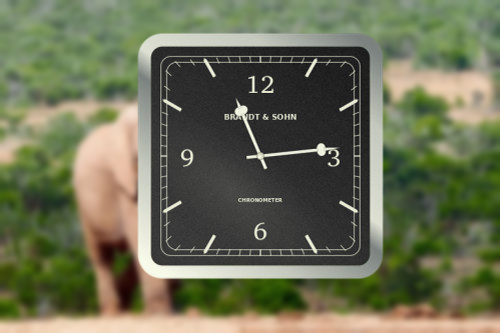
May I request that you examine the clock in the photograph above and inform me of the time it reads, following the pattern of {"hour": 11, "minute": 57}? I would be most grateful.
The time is {"hour": 11, "minute": 14}
